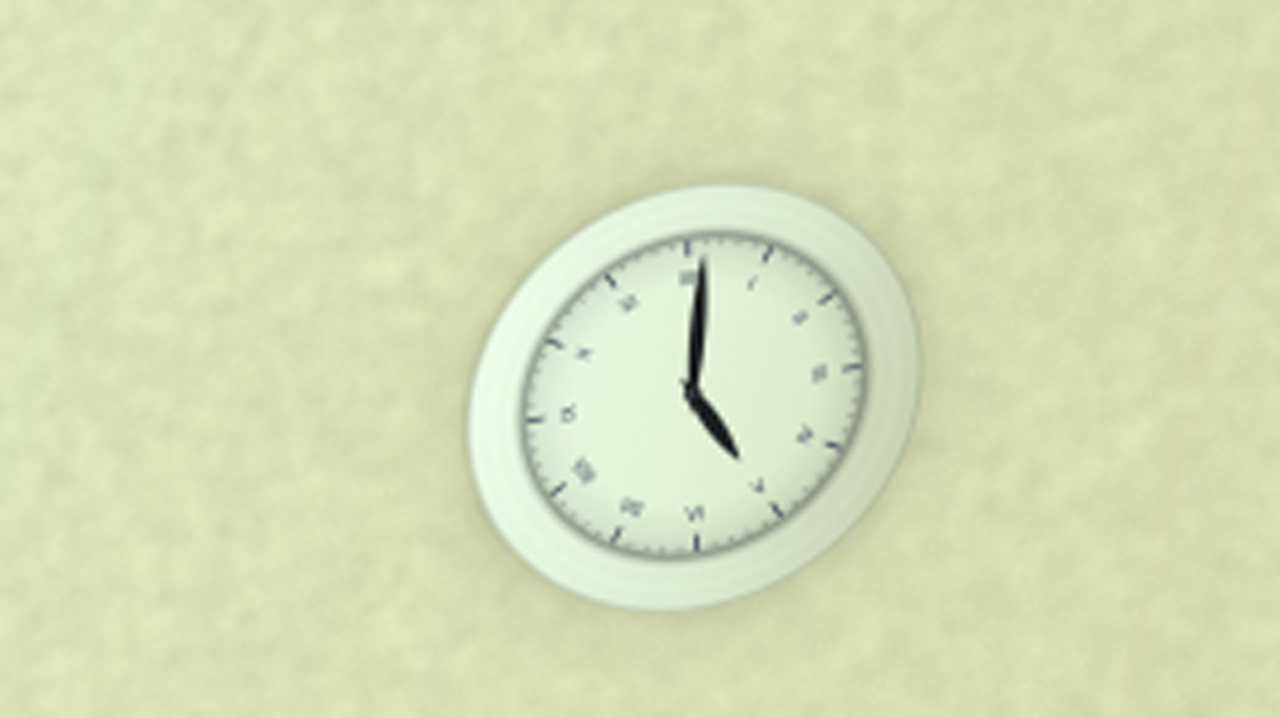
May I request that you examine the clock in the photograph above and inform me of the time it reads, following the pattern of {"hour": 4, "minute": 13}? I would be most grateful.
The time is {"hour": 5, "minute": 1}
